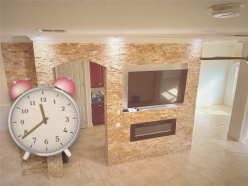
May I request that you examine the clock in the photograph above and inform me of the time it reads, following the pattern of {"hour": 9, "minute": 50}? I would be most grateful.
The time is {"hour": 11, "minute": 39}
